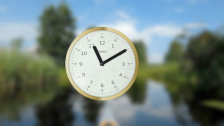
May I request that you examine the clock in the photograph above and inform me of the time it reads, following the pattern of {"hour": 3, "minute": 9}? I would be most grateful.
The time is {"hour": 11, "minute": 10}
